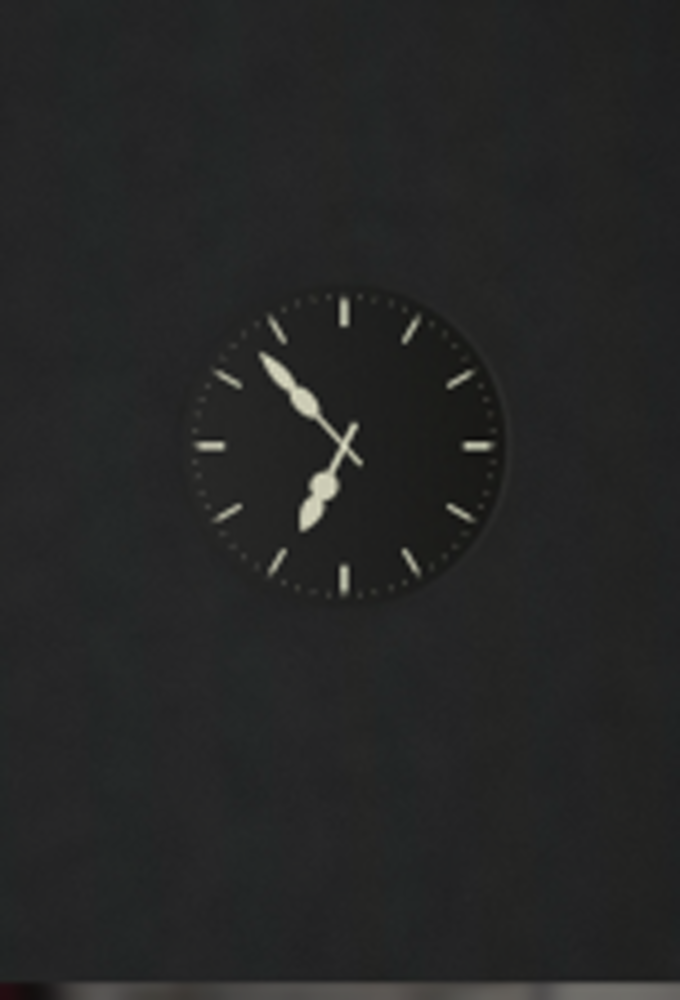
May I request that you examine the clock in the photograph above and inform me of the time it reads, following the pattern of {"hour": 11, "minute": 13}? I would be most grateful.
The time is {"hour": 6, "minute": 53}
